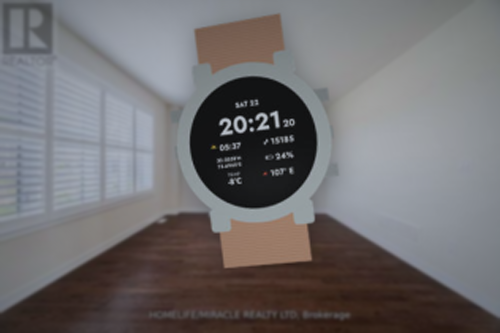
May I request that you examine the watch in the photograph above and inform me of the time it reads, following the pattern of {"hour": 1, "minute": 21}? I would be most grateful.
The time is {"hour": 20, "minute": 21}
